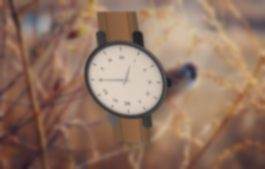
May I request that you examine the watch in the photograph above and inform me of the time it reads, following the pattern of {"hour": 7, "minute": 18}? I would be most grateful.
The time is {"hour": 12, "minute": 45}
